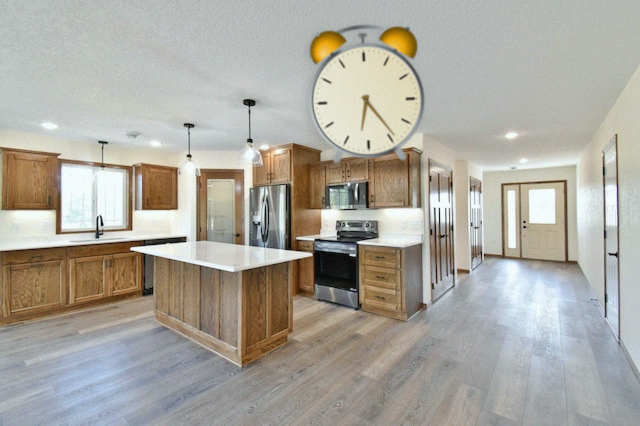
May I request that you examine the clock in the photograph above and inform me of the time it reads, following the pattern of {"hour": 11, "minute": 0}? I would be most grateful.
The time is {"hour": 6, "minute": 24}
